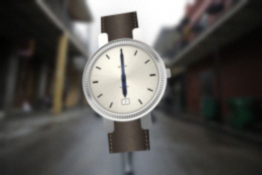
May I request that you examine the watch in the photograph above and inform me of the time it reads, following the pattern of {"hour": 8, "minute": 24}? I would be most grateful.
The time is {"hour": 6, "minute": 0}
